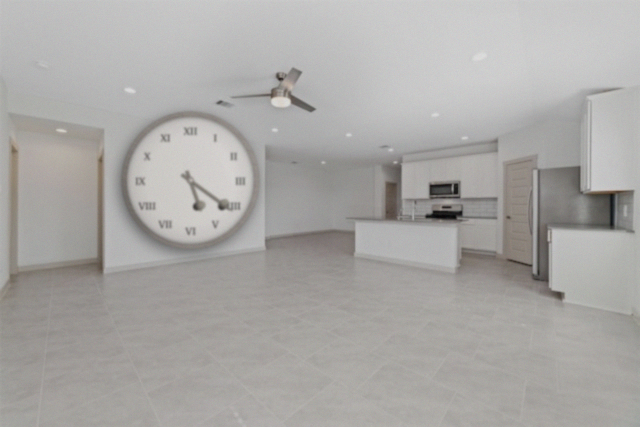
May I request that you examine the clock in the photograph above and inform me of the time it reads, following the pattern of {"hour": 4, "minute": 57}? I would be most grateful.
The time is {"hour": 5, "minute": 21}
